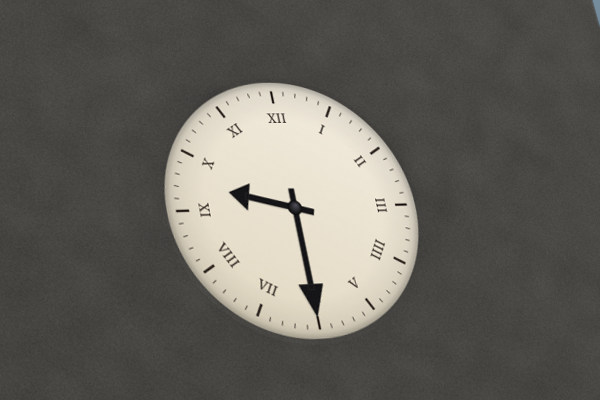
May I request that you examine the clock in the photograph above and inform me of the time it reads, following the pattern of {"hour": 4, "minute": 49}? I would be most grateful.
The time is {"hour": 9, "minute": 30}
